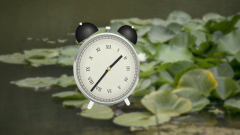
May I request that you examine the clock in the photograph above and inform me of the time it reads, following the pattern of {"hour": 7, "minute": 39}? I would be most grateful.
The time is {"hour": 1, "minute": 37}
